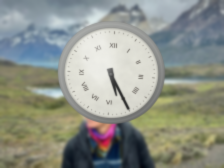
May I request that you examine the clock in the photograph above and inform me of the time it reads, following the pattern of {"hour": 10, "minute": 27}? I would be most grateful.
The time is {"hour": 5, "minute": 25}
